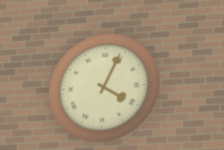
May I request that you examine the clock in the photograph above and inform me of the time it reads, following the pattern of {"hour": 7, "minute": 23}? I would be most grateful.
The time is {"hour": 4, "minute": 4}
